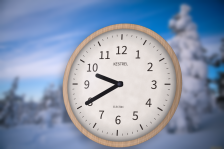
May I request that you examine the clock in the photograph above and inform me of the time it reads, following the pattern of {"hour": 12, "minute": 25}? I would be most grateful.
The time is {"hour": 9, "minute": 40}
